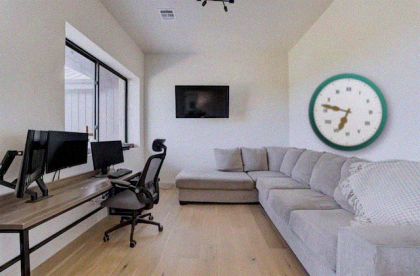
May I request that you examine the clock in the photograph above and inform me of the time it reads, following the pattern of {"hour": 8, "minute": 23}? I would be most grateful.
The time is {"hour": 6, "minute": 47}
